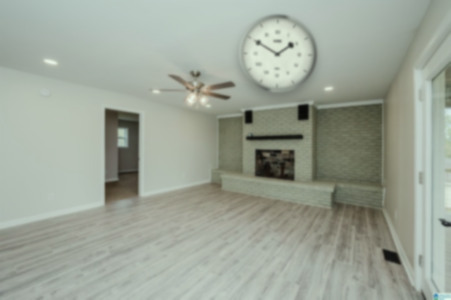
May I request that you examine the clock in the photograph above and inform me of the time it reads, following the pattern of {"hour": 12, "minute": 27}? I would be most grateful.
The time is {"hour": 1, "minute": 50}
